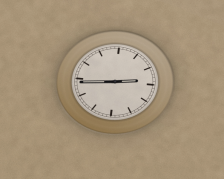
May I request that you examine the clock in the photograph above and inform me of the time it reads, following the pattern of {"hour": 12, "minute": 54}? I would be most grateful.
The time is {"hour": 2, "minute": 44}
